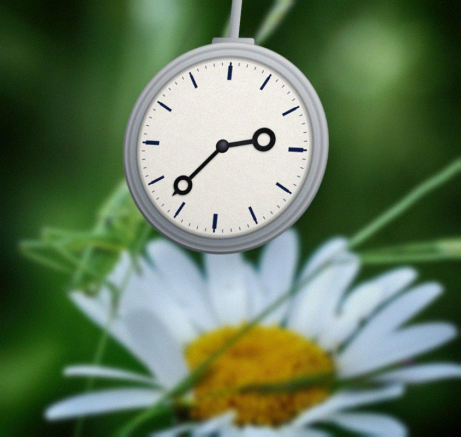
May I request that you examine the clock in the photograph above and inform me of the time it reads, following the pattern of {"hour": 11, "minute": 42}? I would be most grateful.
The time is {"hour": 2, "minute": 37}
